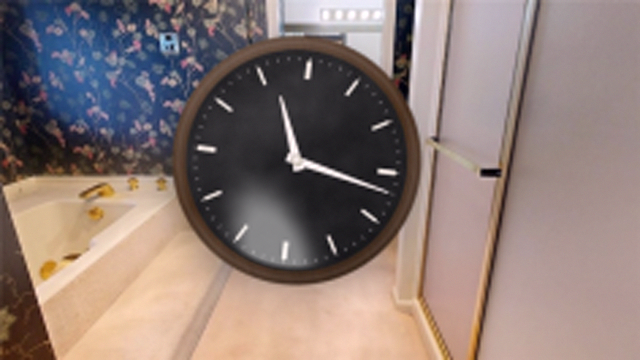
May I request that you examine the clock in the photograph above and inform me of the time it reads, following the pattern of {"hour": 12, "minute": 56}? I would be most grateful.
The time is {"hour": 11, "minute": 17}
